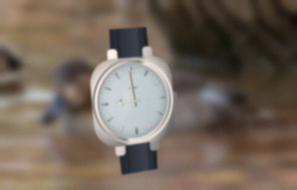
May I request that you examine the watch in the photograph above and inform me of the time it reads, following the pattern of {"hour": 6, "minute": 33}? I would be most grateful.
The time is {"hour": 8, "minute": 59}
